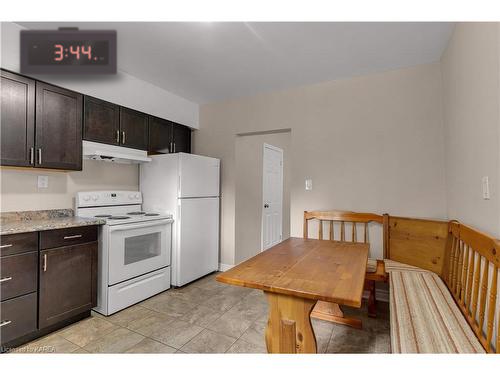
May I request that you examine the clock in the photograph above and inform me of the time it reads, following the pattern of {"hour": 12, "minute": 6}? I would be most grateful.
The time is {"hour": 3, "minute": 44}
